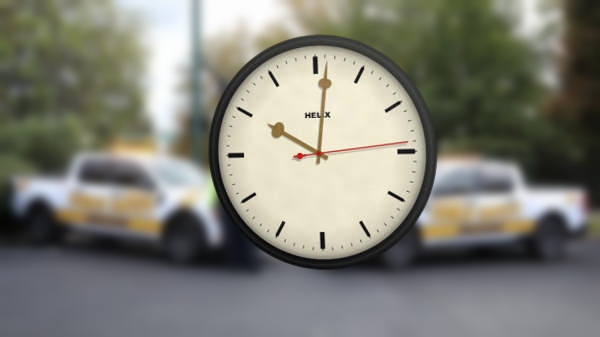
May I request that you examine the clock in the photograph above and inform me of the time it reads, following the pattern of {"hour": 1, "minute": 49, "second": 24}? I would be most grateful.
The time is {"hour": 10, "minute": 1, "second": 14}
